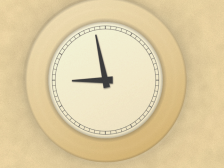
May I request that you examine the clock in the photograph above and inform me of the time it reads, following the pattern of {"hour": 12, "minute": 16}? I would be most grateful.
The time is {"hour": 8, "minute": 58}
